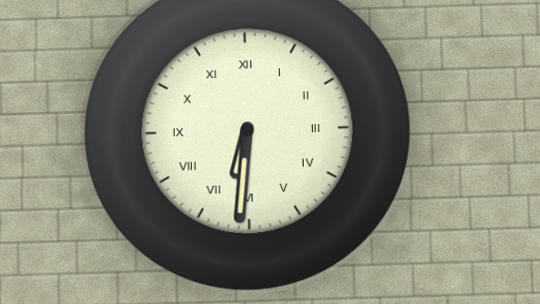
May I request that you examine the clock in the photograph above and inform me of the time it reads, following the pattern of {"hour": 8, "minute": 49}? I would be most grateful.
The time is {"hour": 6, "minute": 31}
